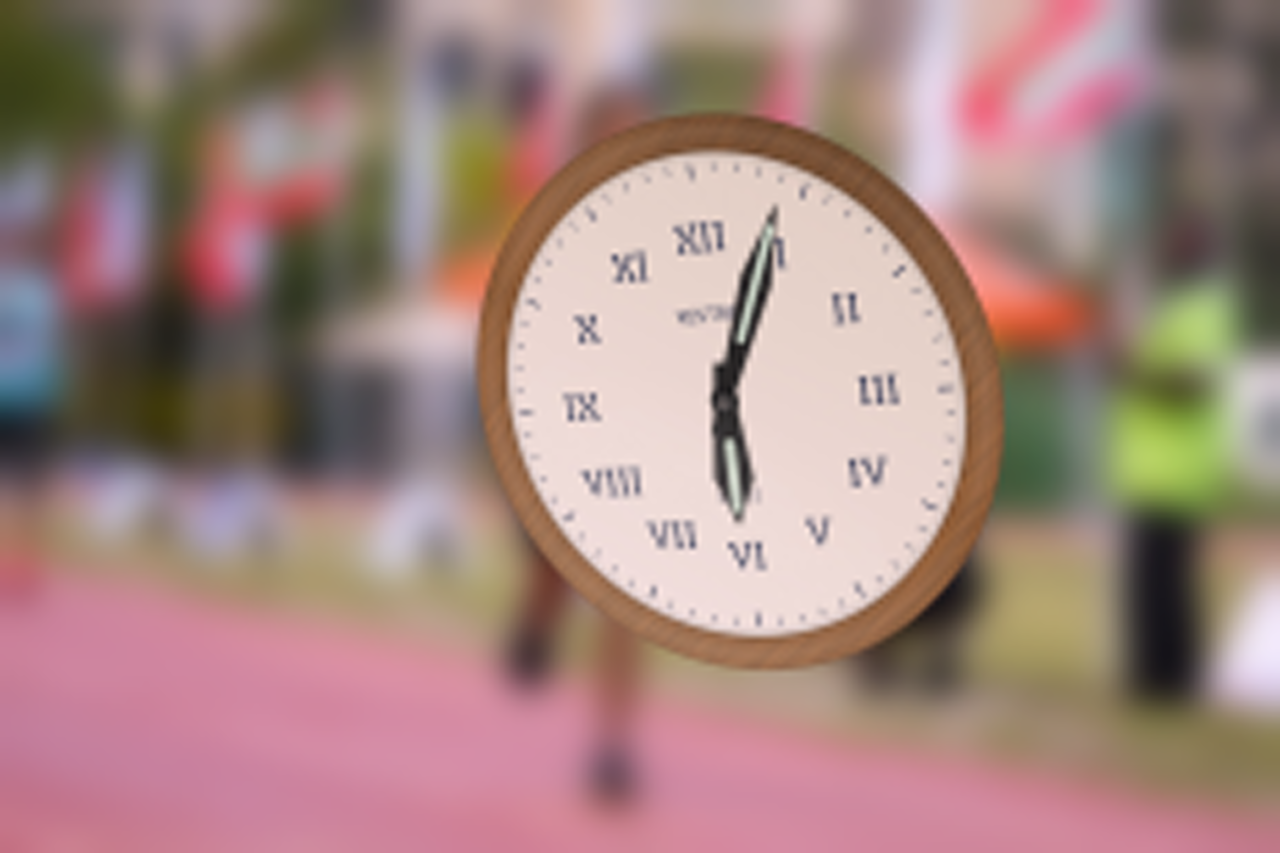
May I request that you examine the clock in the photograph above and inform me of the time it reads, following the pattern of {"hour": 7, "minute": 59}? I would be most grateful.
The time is {"hour": 6, "minute": 4}
